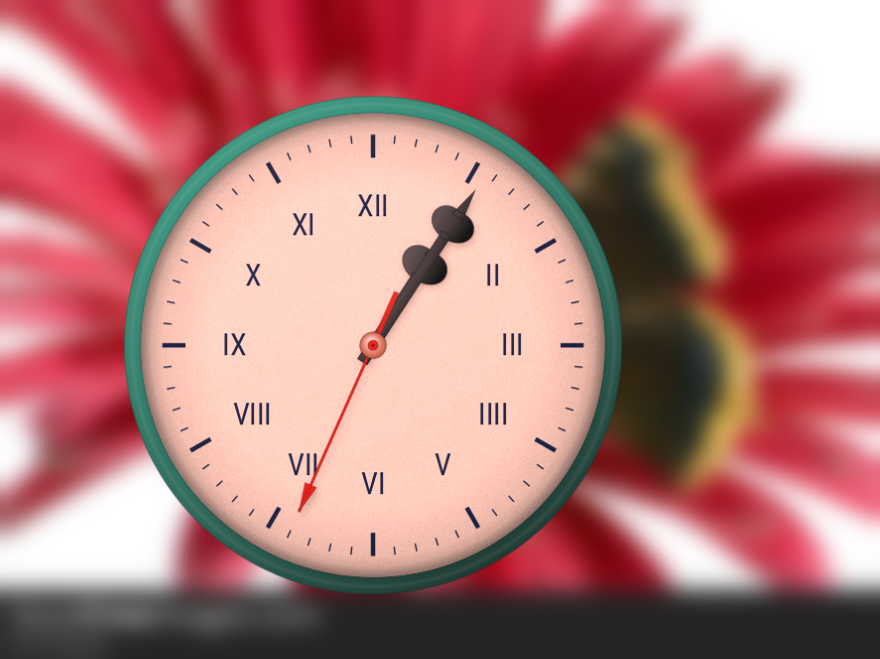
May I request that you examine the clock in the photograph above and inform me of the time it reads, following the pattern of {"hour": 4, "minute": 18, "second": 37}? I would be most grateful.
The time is {"hour": 1, "minute": 5, "second": 34}
